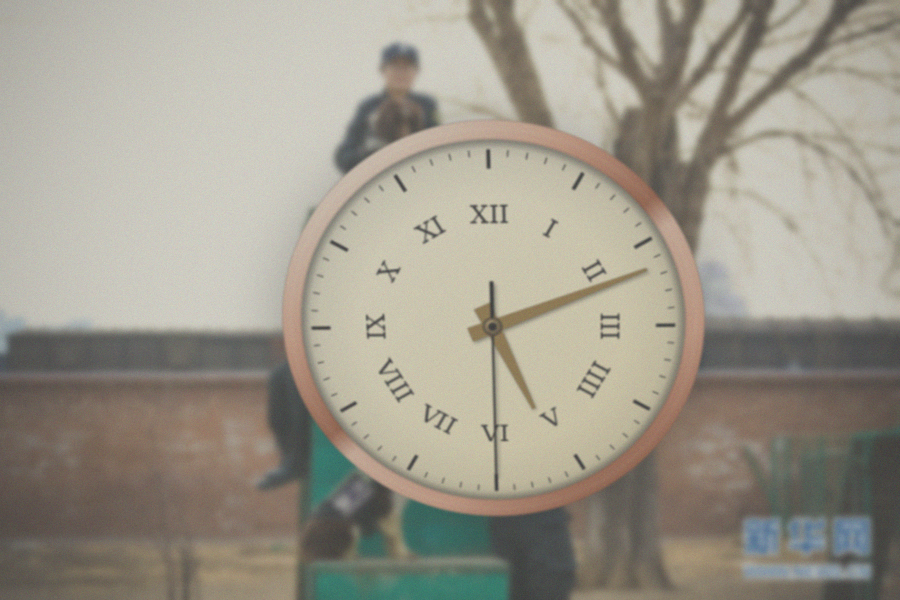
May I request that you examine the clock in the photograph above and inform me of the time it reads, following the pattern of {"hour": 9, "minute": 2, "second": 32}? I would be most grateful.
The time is {"hour": 5, "minute": 11, "second": 30}
